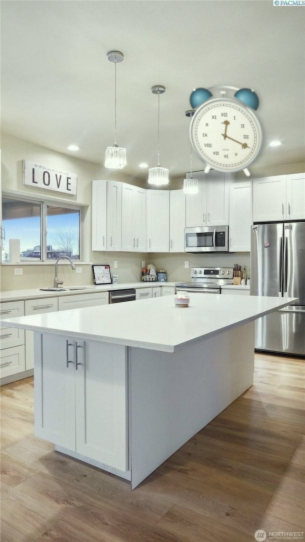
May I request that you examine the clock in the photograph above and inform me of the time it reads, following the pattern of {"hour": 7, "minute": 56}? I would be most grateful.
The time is {"hour": 12, "minute": 19}
